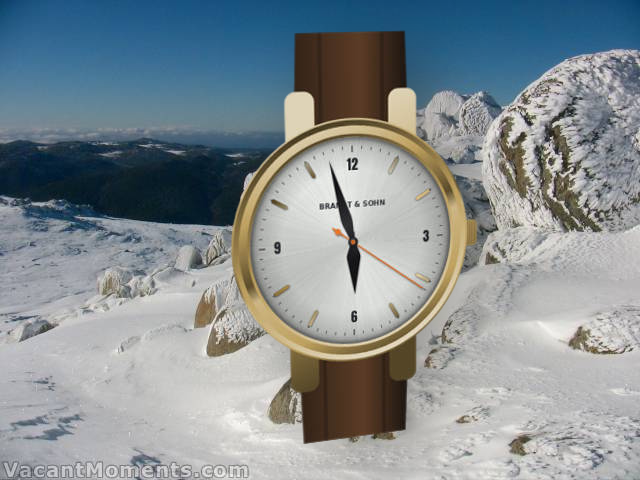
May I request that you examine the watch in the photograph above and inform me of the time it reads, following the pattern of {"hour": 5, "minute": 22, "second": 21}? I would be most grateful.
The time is {"hour": 5, "minute": 57, "second": 21}
